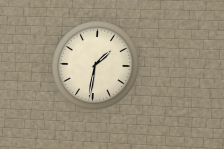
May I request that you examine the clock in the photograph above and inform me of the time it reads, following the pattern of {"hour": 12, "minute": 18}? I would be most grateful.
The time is {"hour": 1, "minute": 31}
